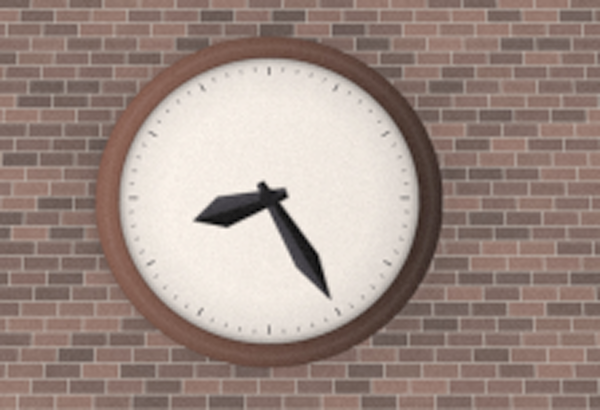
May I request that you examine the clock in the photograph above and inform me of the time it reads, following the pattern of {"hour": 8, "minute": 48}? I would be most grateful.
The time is {"hour": 8, "minute": 25}
